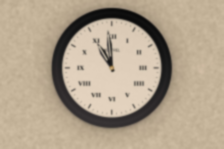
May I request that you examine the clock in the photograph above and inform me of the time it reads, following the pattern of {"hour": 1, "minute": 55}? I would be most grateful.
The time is {"hour": 10, "minute": 59}
